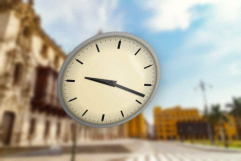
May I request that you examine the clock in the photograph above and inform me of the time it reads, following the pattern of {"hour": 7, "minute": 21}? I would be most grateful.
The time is {"hour": 9, "minute": 18}
